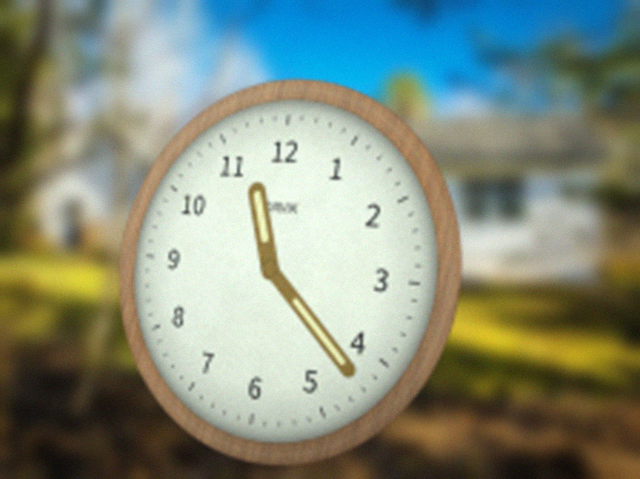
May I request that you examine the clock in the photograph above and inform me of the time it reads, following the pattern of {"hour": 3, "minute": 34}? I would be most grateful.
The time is {"hour": 11, "minute": 22}
